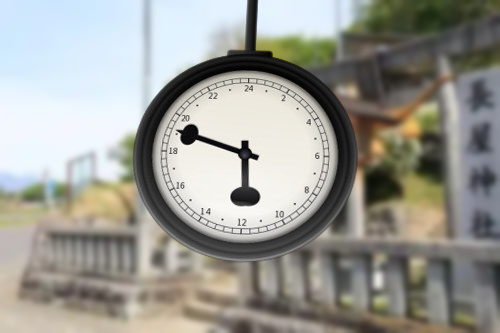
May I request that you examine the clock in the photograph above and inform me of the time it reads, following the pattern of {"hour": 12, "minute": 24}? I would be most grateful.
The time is {"hour": 11, "minute": 48}
